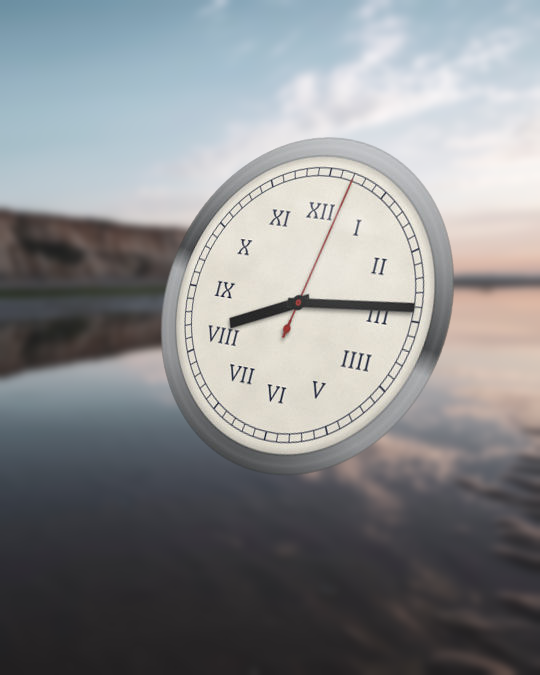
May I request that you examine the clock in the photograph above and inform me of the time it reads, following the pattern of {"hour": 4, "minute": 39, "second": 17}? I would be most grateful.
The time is {"hour": 8, "minute": 14, "second": 2}
